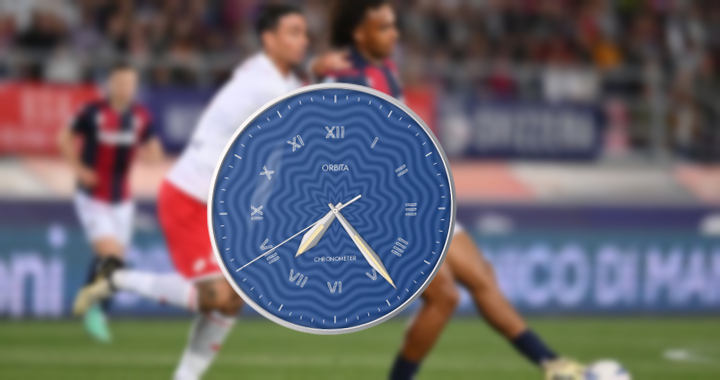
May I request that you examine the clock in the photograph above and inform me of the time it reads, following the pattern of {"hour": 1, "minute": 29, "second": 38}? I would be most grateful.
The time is {"hour": 7, "minute": 23, "second": 40}
